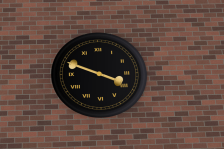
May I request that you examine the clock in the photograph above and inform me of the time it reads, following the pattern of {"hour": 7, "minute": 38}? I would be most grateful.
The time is {"hour": 3, "minute": 49}
